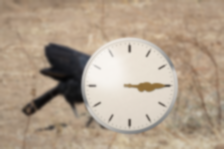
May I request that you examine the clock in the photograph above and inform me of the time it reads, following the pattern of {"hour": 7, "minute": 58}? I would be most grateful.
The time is {"hour": 3, "minute": 15}
